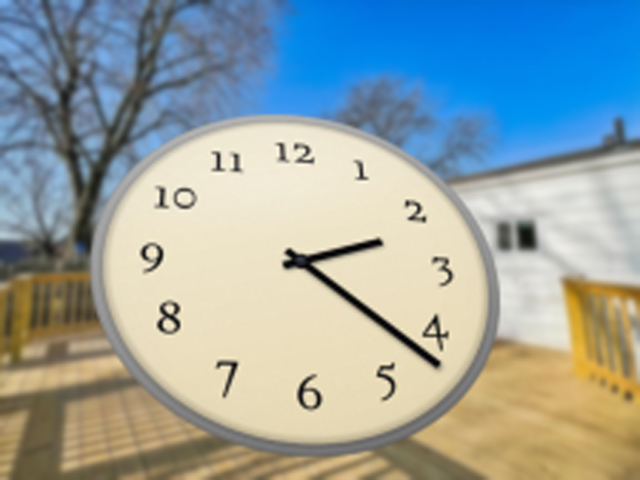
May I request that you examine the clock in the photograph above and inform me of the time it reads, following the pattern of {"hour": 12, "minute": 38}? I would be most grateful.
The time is {"hour": 2, "minute": 22}
